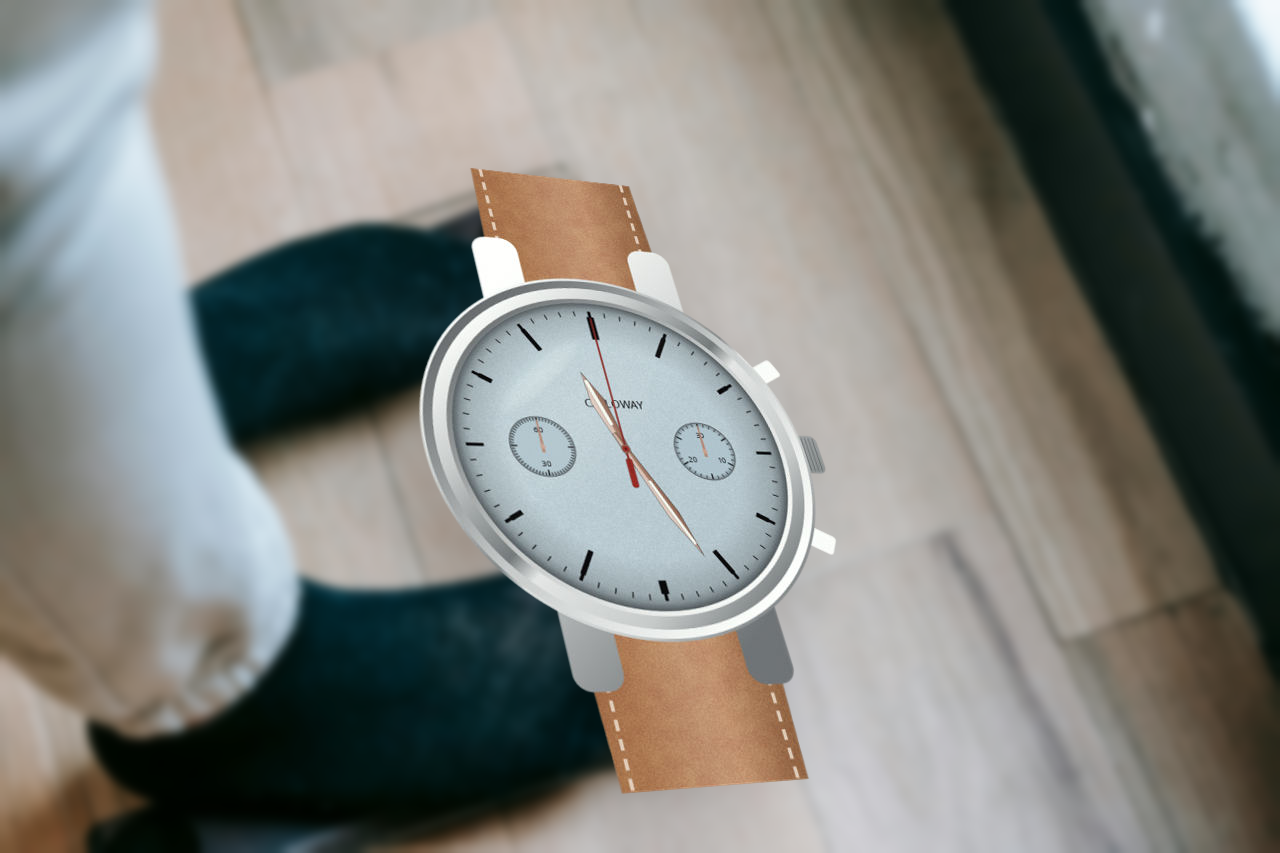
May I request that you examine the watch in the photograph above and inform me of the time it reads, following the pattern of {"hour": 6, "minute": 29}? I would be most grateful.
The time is {"hour": 11, "minute": 26}
